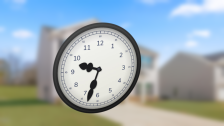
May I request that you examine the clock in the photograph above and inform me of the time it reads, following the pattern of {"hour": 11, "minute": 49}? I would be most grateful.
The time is {"hour": 9, "minute": 33}
